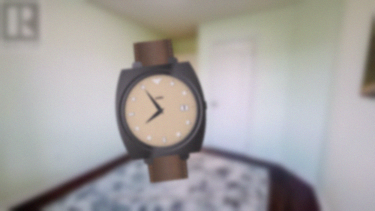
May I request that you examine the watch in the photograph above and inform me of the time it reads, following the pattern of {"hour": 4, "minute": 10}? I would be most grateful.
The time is {"hour": 7, "minute": 55}
